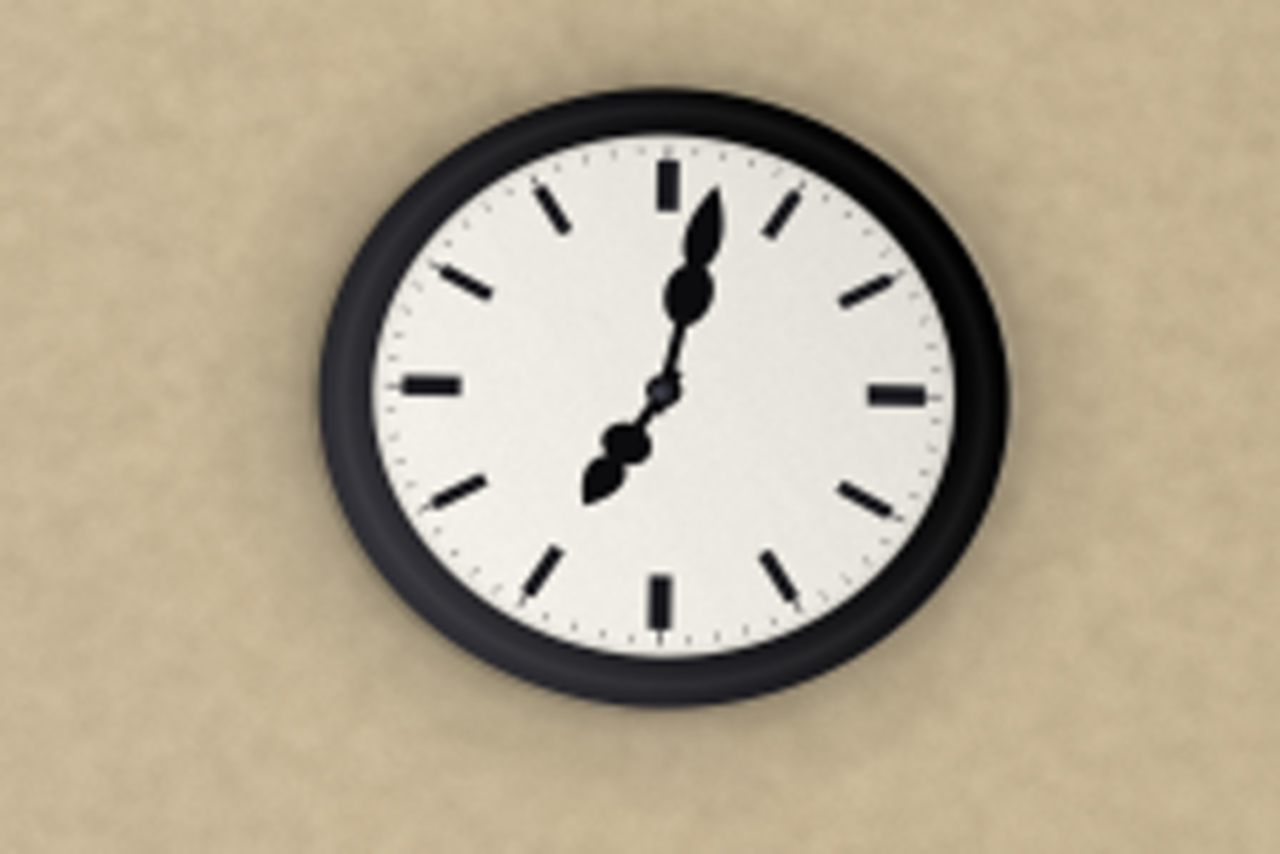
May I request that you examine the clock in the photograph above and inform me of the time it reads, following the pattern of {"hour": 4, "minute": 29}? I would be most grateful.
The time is {"hour": 7, "minute": 2}
